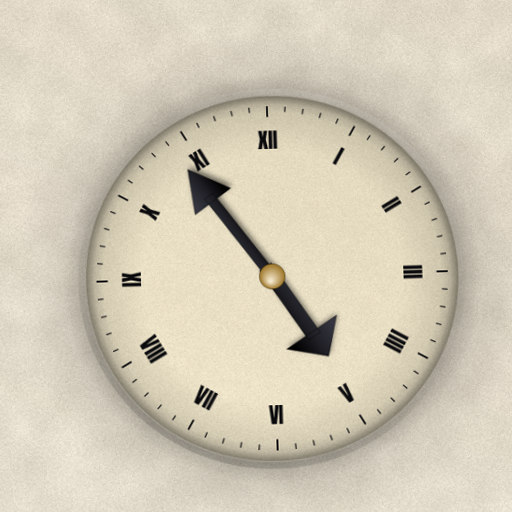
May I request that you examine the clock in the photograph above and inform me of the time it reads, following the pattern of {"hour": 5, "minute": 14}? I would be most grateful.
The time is {"hour": 4, "minute": 54}
